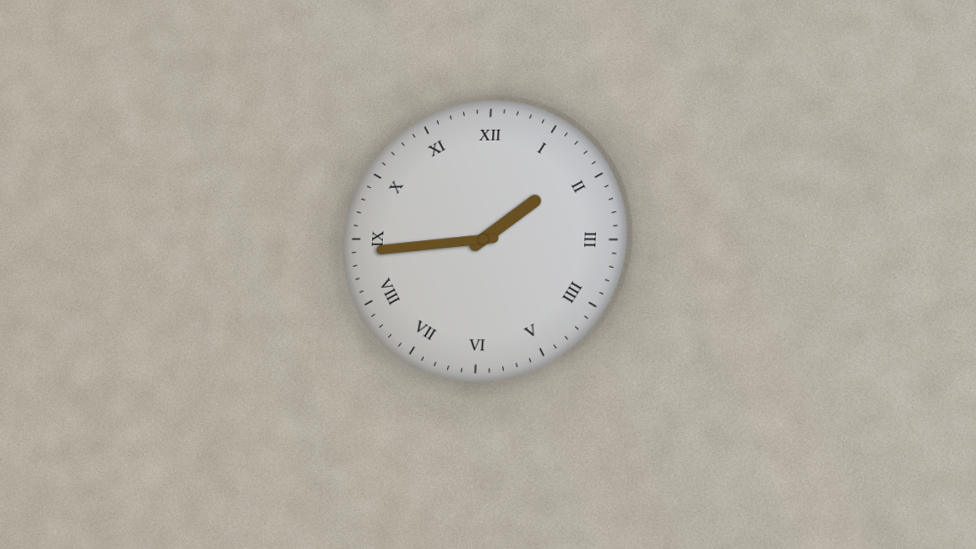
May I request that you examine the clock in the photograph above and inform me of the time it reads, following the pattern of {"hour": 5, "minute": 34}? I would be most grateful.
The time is {"hour": 1, "minute": 44}
